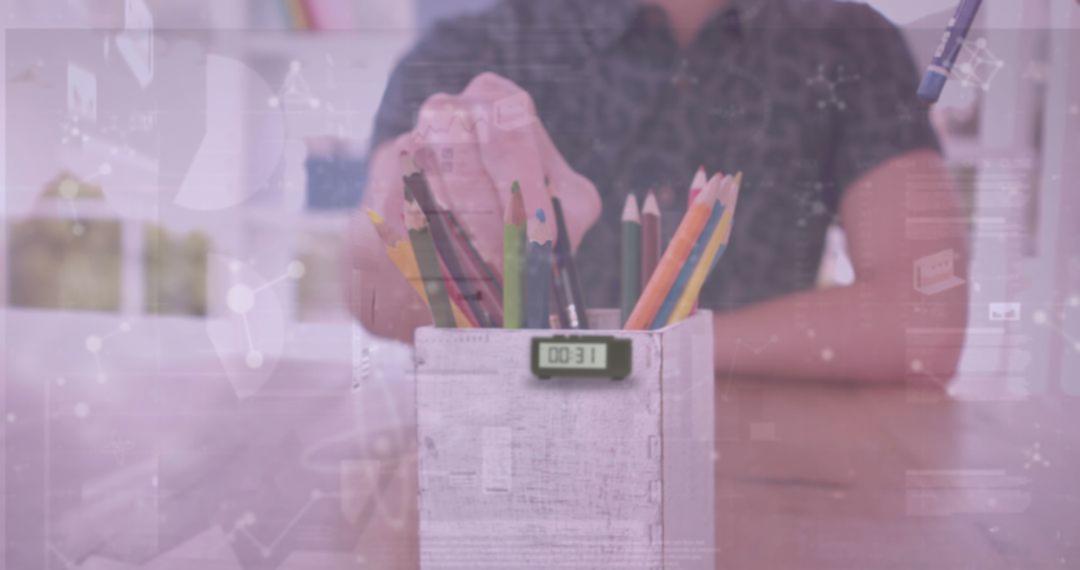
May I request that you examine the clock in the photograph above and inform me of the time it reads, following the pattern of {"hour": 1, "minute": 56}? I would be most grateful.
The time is {"hour": 0, "minute": 31}
